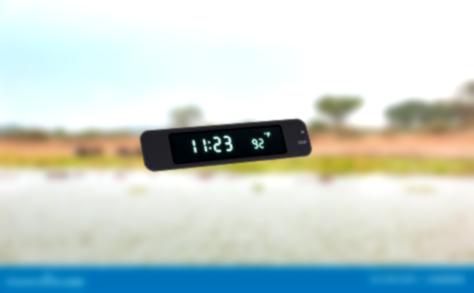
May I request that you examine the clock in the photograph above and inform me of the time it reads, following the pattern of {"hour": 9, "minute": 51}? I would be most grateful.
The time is {"hour": 11, "minute": 23}
